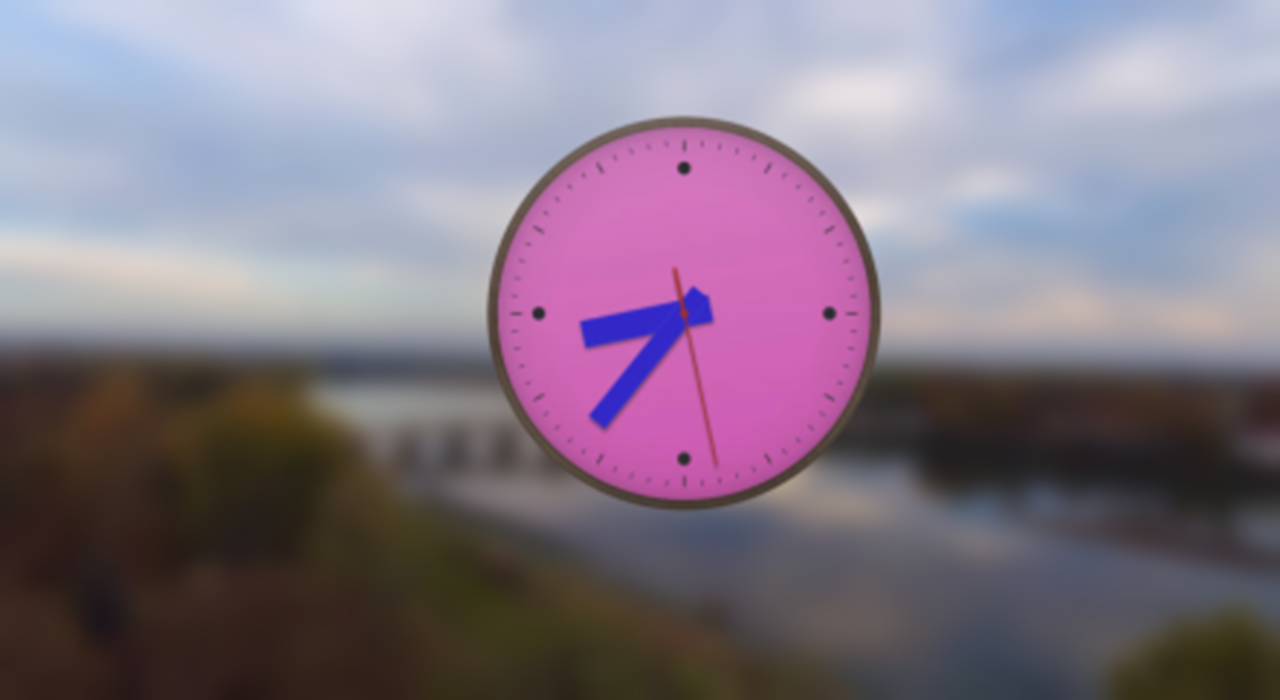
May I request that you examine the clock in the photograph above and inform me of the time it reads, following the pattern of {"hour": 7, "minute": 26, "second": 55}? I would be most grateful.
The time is {"hour": 8, "minute": 36, "second": 28}
